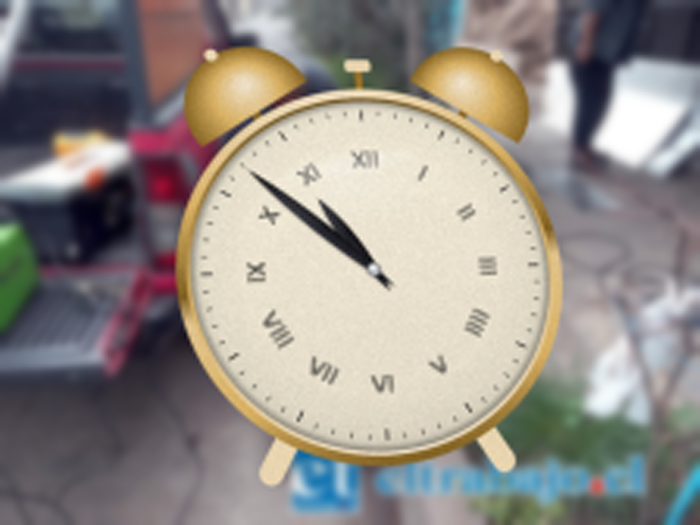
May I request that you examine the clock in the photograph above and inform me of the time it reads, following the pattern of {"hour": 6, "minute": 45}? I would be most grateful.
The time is {"hour": 10, "minute": 52}
